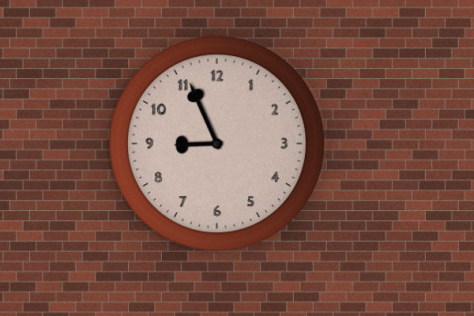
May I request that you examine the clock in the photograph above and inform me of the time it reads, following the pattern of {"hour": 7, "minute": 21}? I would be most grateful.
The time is {"hour": 8, "minute": 56}
